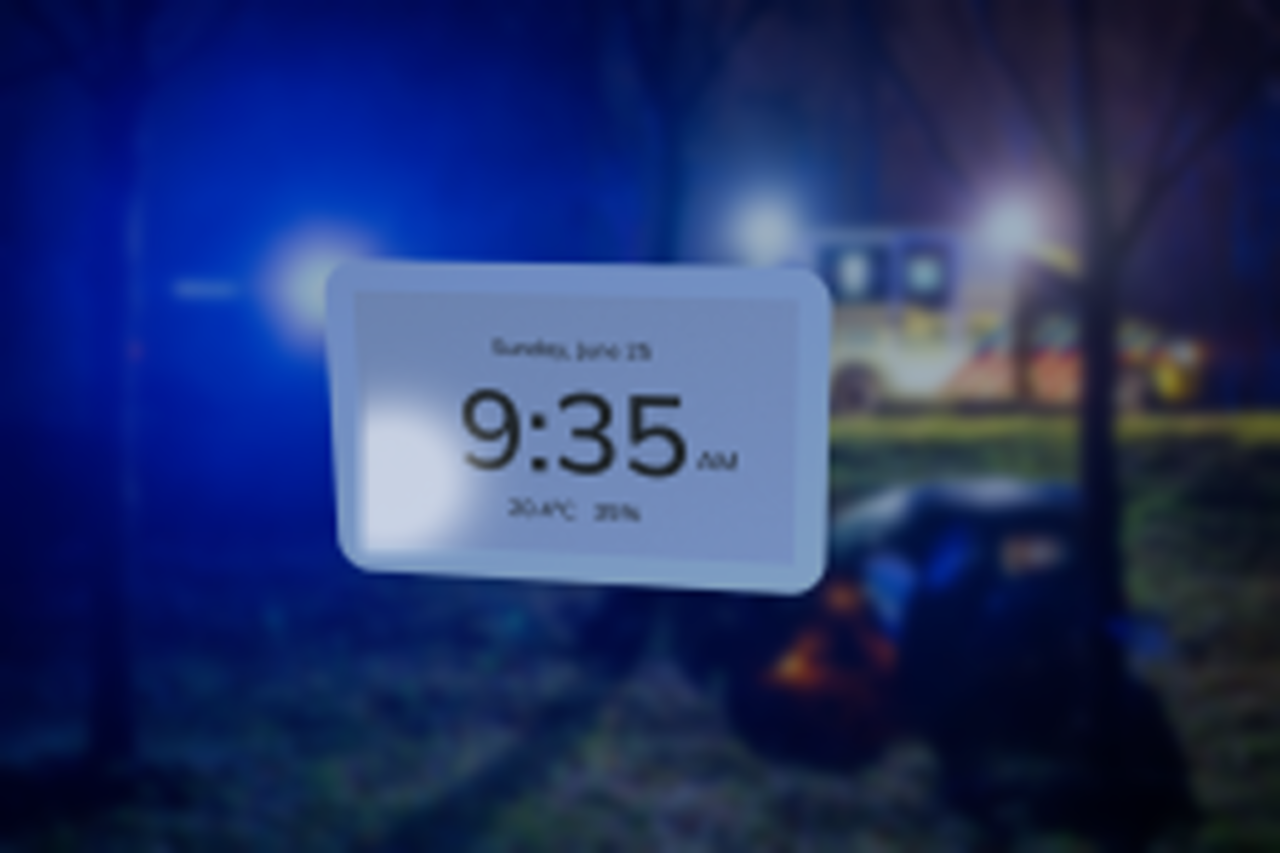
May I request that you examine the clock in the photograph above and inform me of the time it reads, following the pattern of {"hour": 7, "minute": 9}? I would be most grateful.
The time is {"hour": 9, "minute": 35}
